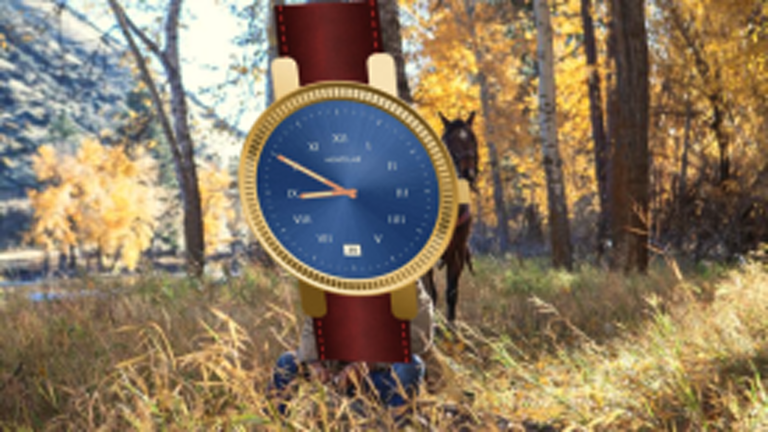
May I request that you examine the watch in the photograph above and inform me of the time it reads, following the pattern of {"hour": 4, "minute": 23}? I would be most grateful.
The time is {"hour": 8, "minute": 50}
